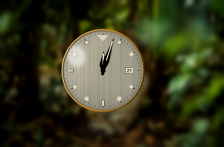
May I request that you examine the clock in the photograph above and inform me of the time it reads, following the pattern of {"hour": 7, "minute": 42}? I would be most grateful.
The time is {"hour": 12, "minute": 3}
